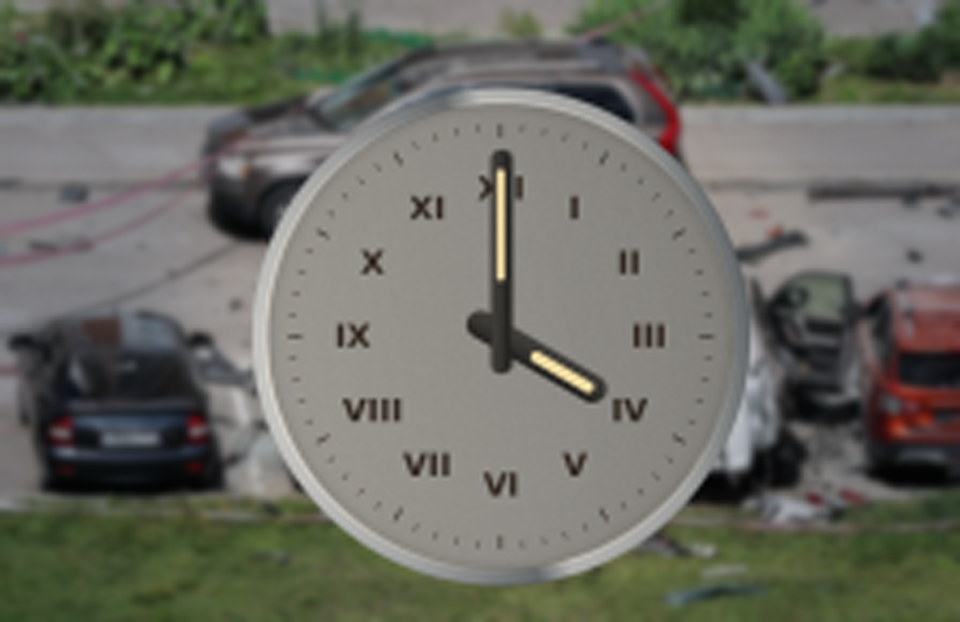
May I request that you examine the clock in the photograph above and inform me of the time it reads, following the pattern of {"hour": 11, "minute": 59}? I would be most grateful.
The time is {"hour": 4, "minute": 0}
